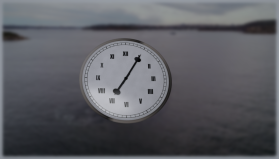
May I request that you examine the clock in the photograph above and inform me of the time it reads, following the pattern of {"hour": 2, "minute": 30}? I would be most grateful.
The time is {"hour": 7, "minute": 5}
